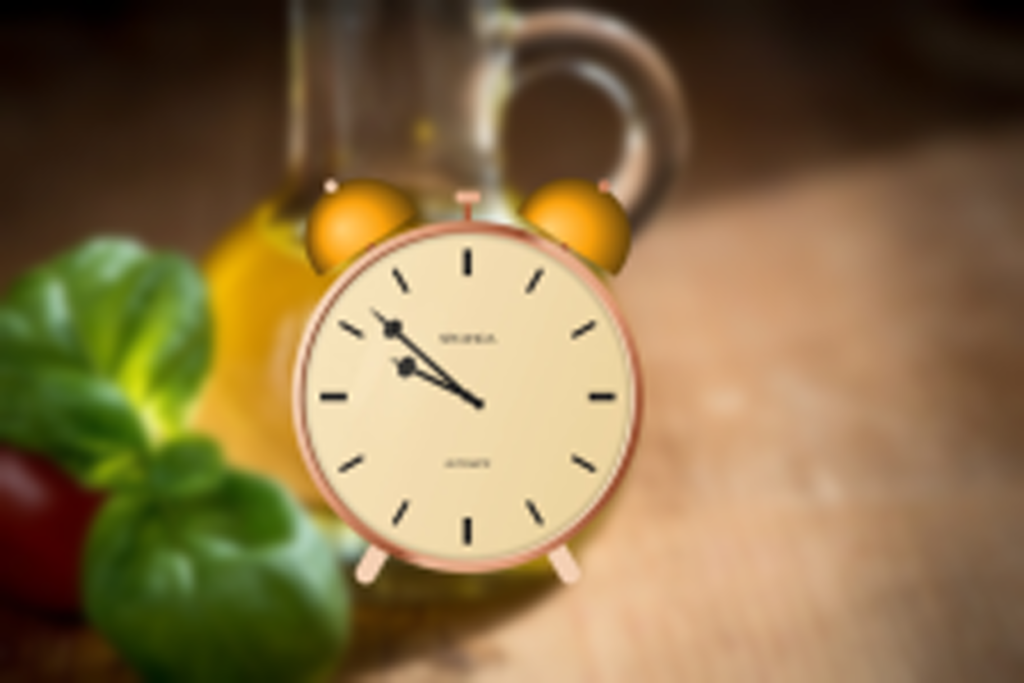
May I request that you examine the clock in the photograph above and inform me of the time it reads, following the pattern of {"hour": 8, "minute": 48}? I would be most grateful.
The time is {"hour": 9, "minute": 52}
